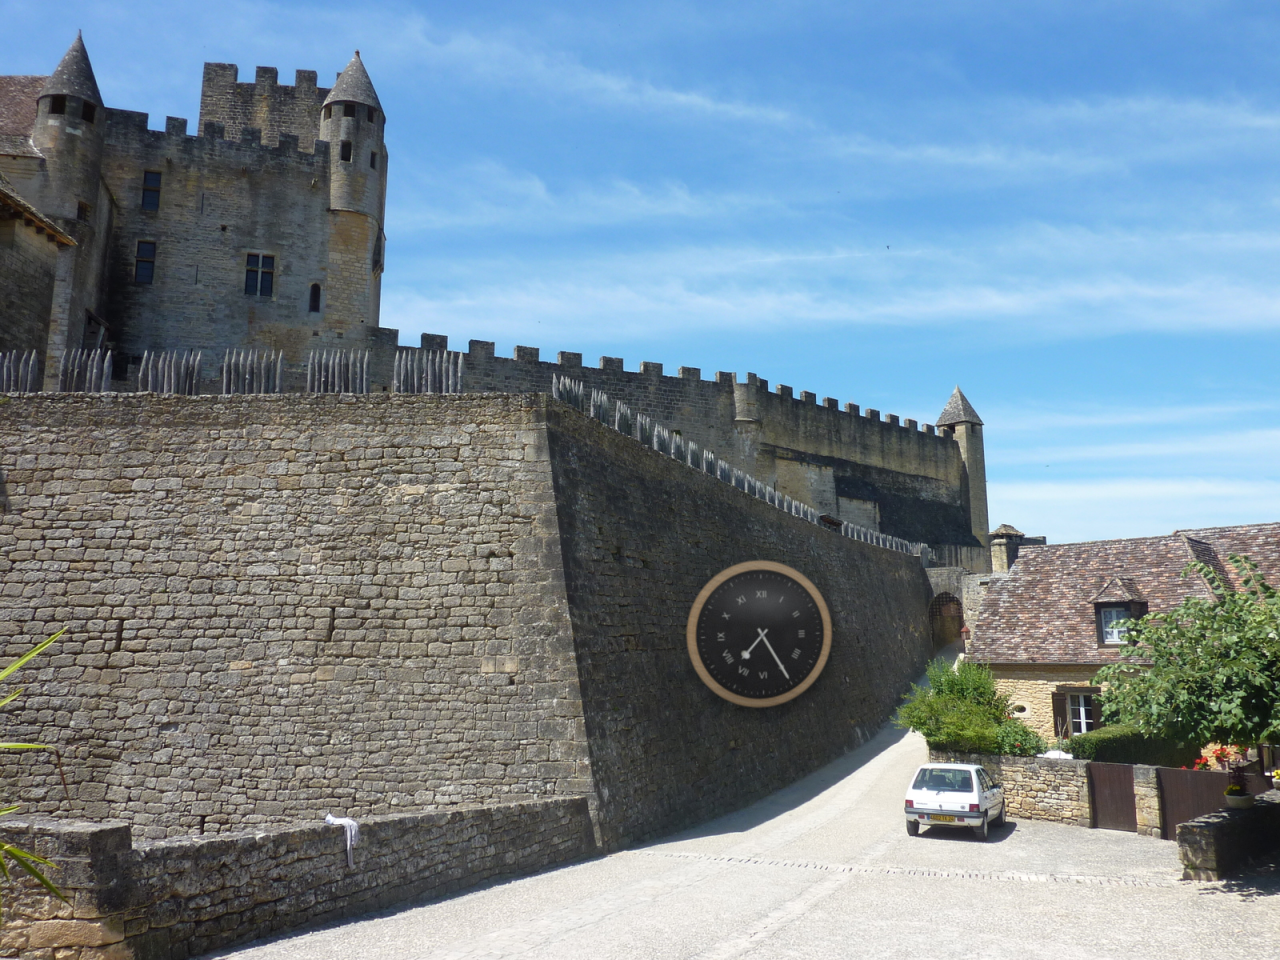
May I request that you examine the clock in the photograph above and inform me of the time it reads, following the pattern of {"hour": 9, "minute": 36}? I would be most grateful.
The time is {"hour": 7, "minute": 25}
